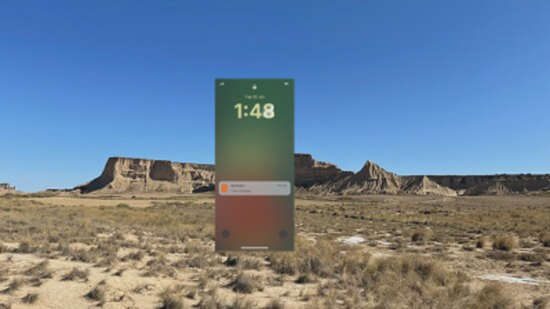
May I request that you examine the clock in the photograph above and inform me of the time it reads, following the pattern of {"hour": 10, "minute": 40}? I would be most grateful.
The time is {"hour": 1, "minute": 48}
